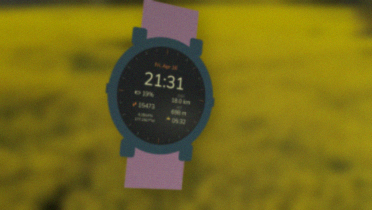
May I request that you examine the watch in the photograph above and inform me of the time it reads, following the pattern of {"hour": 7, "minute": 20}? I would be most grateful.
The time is {"hour": 21, "minute": 31}
